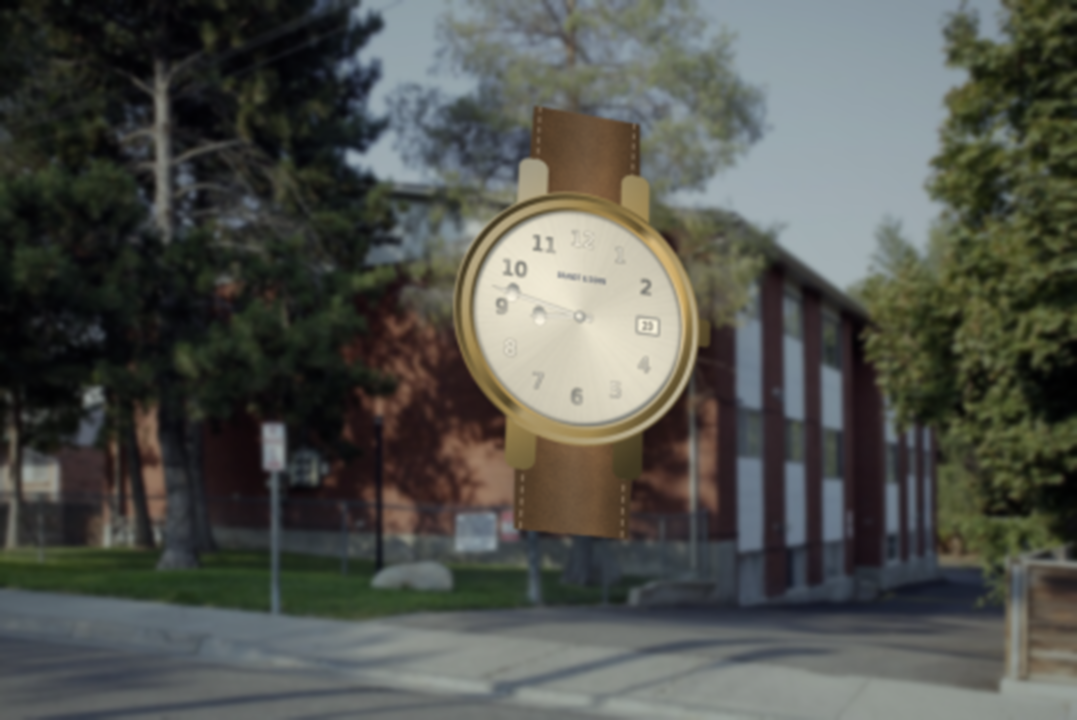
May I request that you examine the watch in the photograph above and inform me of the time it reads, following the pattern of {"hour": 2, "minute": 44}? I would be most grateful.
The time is {"hour": 8, "minute": 47}
